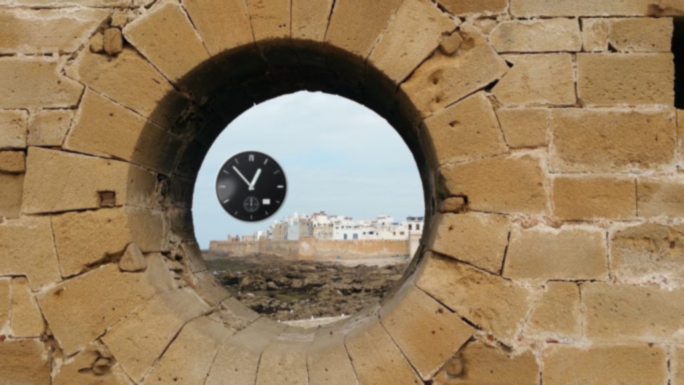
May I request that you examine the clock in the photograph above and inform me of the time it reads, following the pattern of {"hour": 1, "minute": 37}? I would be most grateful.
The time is {"hour": 12, "minute": 53}
